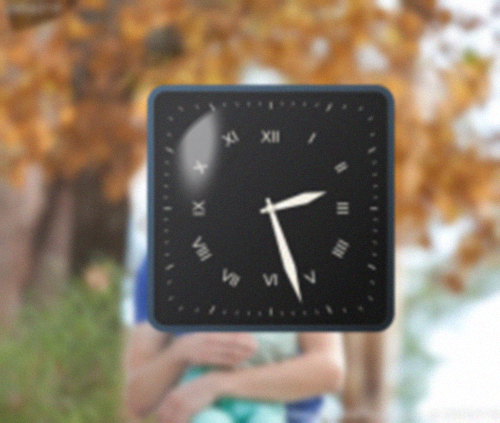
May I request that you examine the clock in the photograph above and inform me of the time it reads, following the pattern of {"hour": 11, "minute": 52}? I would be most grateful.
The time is {"hour": 2, "minute": 27}
